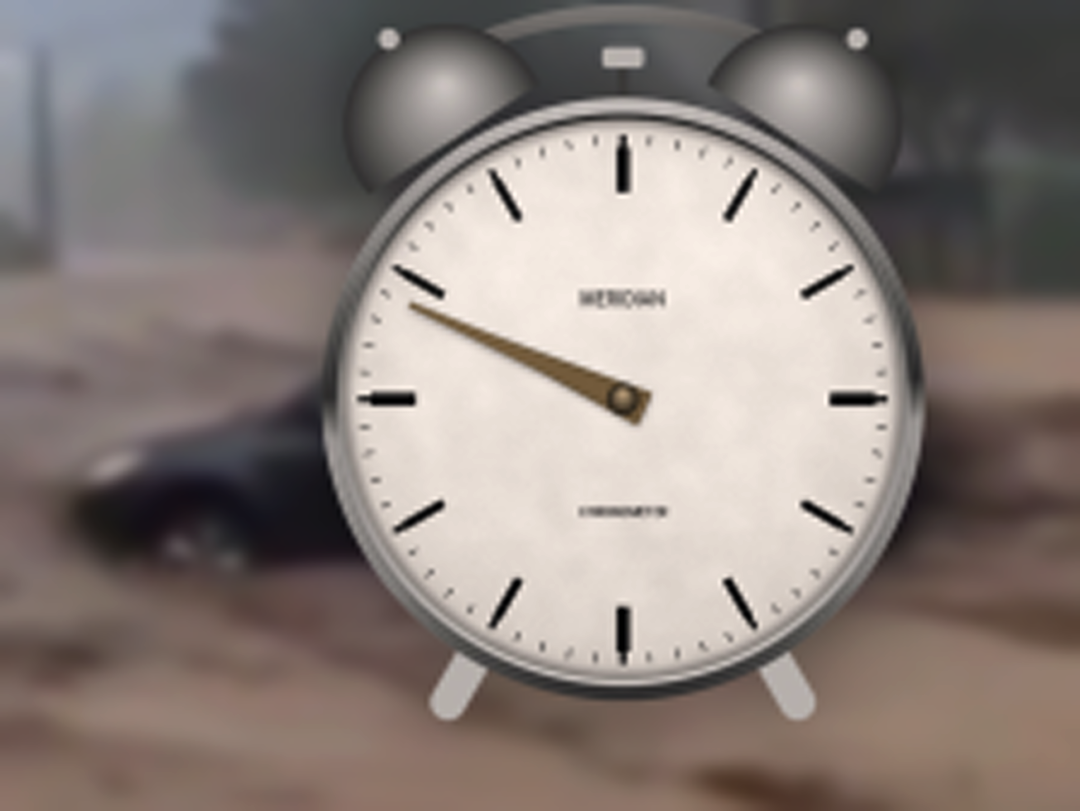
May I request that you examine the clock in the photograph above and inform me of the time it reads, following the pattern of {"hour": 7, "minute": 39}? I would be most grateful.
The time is {"hour": 9, "minute": 49}
